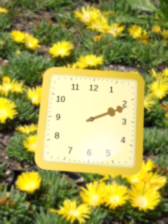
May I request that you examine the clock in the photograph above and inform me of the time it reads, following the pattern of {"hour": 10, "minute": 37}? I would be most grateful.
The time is {"hour": 2, "minute": 11}
